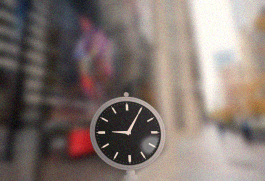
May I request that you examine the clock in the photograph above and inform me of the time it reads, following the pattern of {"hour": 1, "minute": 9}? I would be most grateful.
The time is {"hour": 9, "minute": 5}
